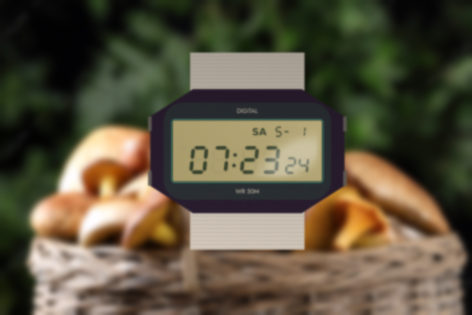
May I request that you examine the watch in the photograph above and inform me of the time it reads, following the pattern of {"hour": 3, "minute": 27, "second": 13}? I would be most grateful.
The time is {"hour": 7, "minute": 23, "second": 24}
